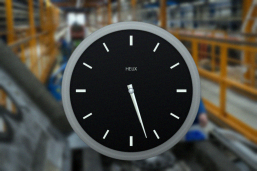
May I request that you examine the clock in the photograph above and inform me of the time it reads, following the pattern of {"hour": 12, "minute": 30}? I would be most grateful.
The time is {"hour": 5, "minute": 27}
